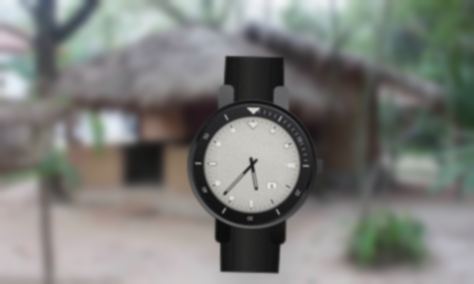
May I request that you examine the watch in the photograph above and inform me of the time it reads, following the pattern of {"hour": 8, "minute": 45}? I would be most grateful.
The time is {"hour": 5, "minute": 37}
